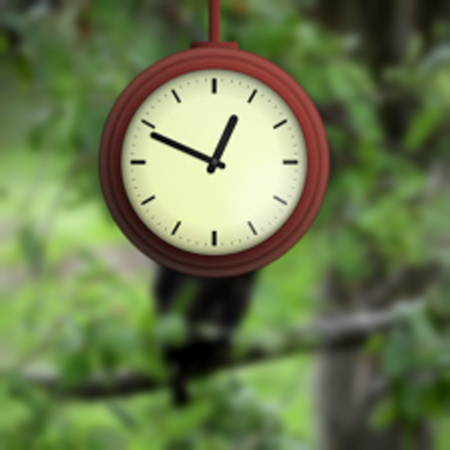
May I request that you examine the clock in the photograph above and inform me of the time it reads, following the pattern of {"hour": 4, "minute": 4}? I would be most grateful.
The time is {"hour": 12, "minute": 49}
